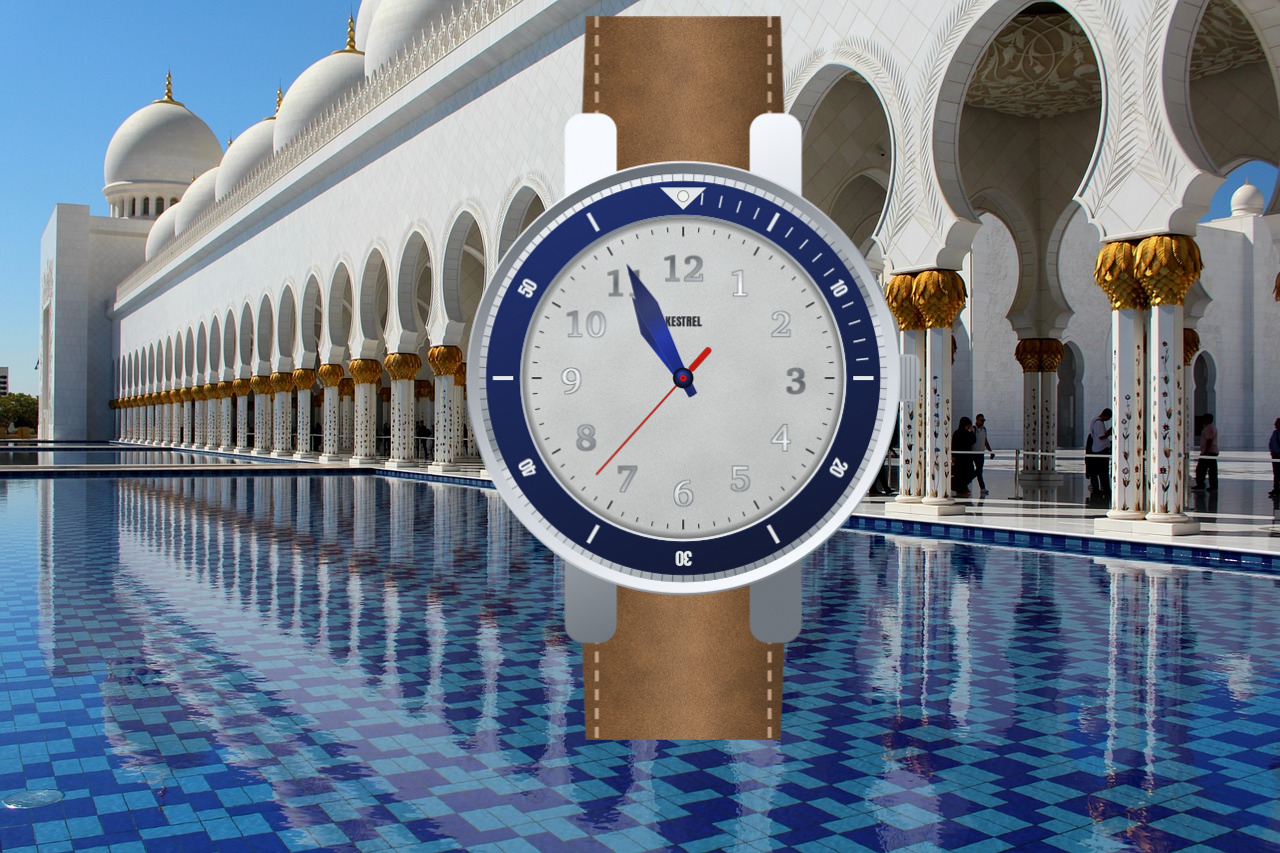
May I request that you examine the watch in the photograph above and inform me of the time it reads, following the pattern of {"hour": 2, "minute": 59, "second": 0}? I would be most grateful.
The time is {"hour": 10, "minute": 55, "second": 37}
